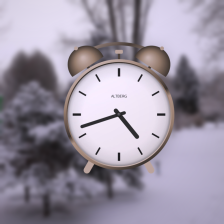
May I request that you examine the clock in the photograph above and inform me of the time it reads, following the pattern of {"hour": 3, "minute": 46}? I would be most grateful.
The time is {"hour": 4, "minute": 42}
